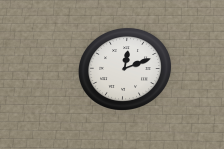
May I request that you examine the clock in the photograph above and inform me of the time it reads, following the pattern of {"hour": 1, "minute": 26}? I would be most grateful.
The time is {"hour": 12, "minute": 11}
